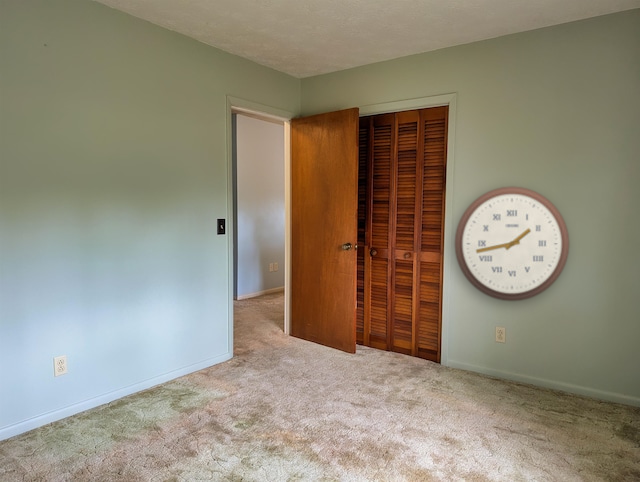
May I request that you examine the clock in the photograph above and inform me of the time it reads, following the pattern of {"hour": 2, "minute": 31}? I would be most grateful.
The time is {"hour": 1, "minute": 43}
